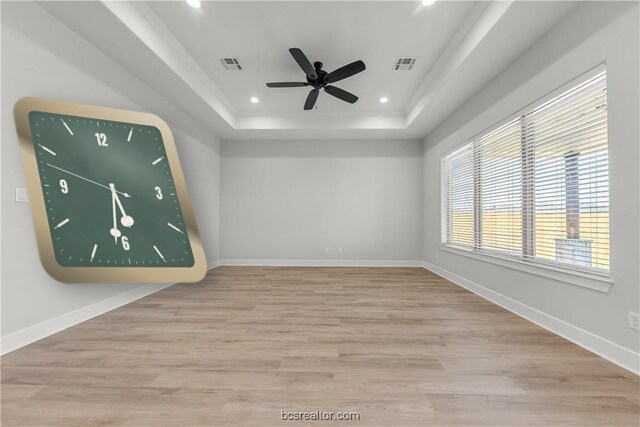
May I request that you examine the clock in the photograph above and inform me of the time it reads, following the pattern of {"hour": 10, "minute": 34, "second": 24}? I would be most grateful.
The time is {"hour": 5, "minute": 31, "second": 48}
